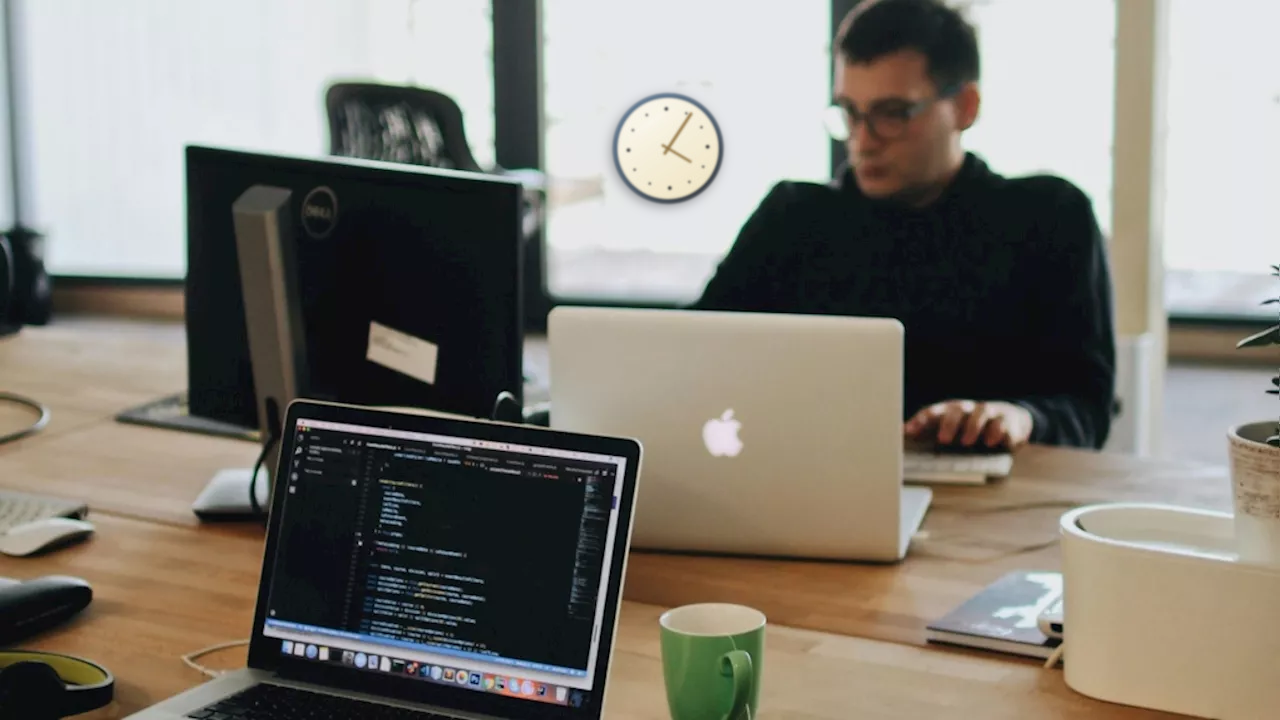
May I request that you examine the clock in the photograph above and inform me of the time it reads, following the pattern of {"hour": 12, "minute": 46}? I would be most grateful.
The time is {"hour": 4, "minute": 6}
